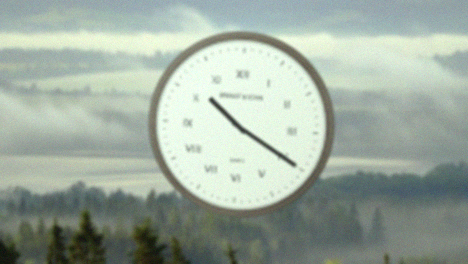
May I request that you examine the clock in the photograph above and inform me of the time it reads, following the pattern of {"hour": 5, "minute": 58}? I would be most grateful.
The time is {"hour": 10, "minute": 20}
